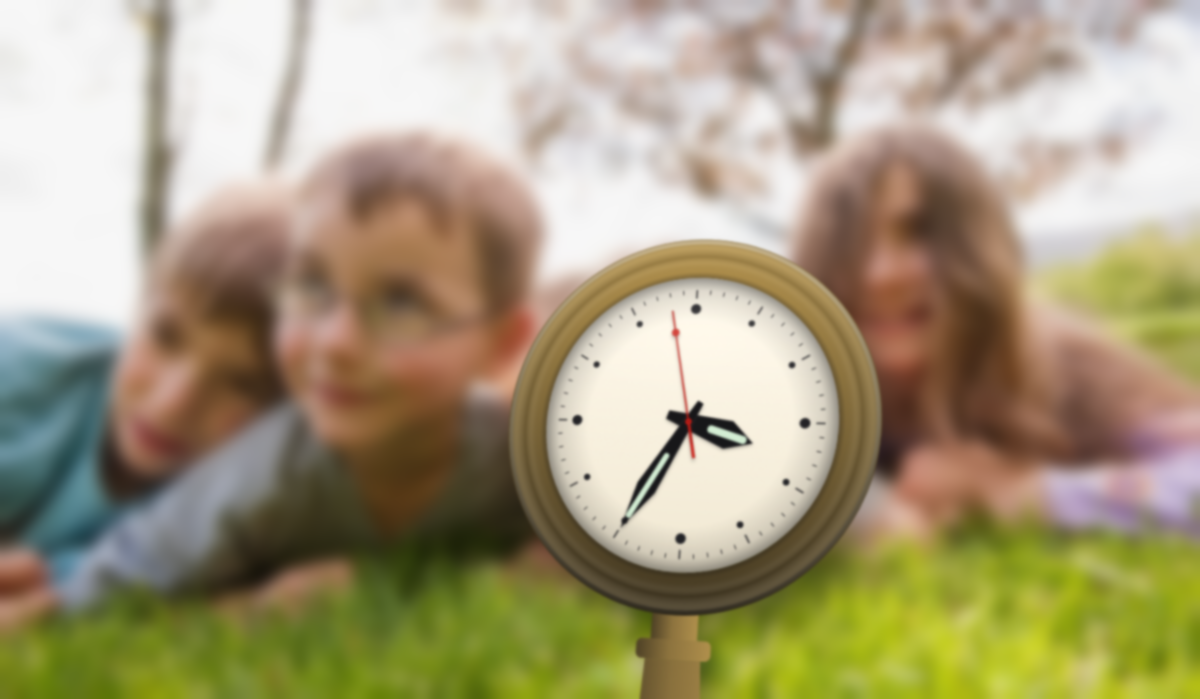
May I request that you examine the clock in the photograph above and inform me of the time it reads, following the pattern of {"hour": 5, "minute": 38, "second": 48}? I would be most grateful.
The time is {"hour": 3, "minute": 34, "second": 58}
